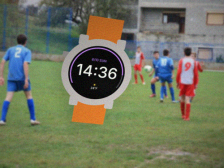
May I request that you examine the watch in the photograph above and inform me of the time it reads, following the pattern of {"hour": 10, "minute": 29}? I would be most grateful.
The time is {"hour": 14, "minute": 36}
